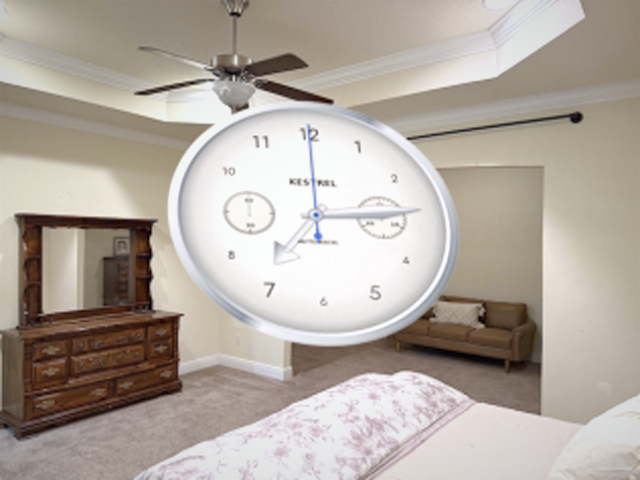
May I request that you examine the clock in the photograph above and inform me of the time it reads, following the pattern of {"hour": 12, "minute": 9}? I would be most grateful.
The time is {"hour": 7, "minute": 14}
